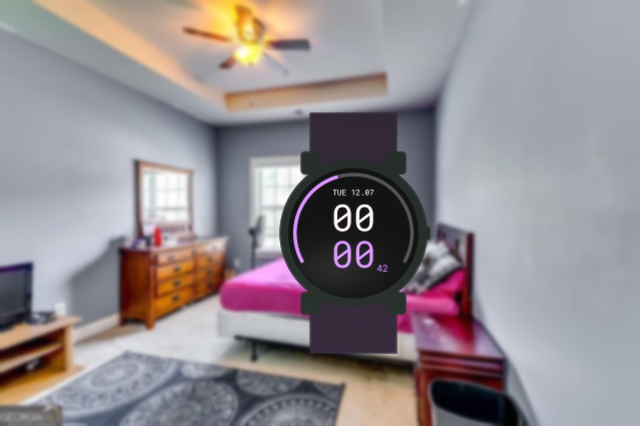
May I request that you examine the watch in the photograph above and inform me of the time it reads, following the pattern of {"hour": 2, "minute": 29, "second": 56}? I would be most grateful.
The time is {"hour": 0, "minute": 0, "second": 42}
